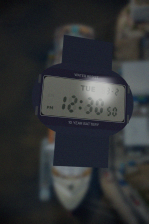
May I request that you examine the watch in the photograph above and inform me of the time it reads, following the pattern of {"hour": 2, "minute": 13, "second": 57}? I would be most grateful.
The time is {"hour": 12, "minute": 30, "second": 50}
